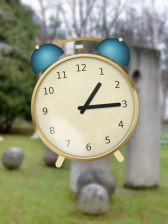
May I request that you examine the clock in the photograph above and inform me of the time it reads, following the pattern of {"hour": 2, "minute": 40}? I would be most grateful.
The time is {"hour": 1, "minute": 15}
